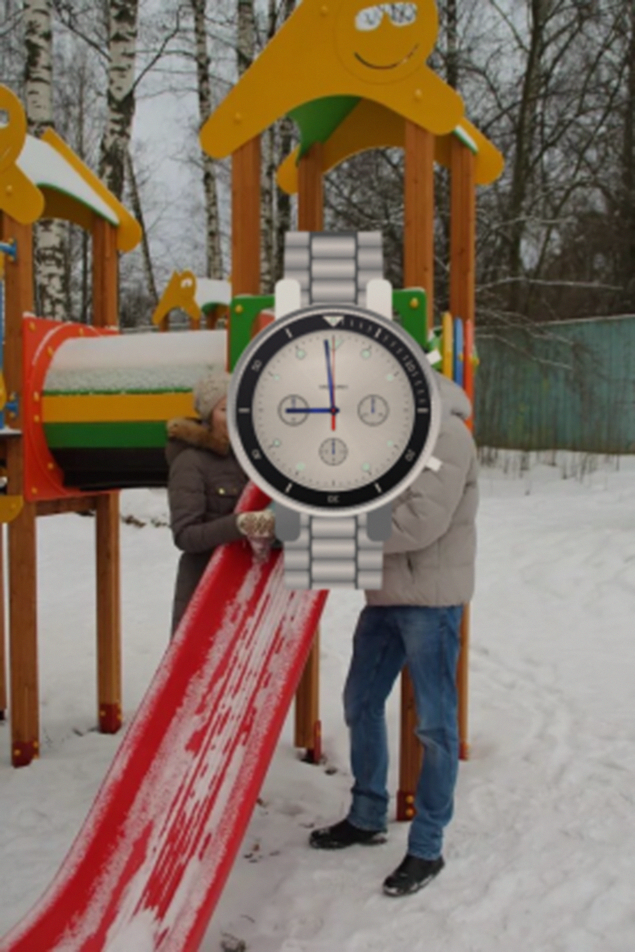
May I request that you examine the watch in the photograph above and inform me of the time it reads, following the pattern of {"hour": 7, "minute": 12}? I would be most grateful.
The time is {"hour": 8, "minute": 59}
